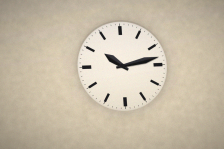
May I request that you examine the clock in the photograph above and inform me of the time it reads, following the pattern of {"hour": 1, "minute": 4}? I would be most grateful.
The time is {"hour": 10, "minute": 13}
